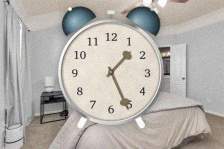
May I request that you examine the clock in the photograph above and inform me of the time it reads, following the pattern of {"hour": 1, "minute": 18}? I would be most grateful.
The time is {"hour": 1, "minute": 26}
